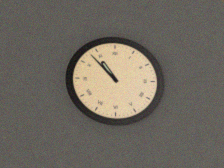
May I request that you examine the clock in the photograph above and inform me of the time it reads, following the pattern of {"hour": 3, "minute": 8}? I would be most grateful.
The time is {"hour": 10, "minute": 53}
